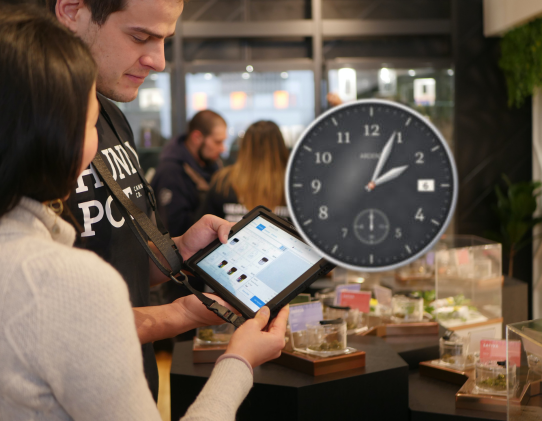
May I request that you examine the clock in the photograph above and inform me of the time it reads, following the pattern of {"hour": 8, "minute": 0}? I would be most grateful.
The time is {"hour": 2, "minute": 4}
